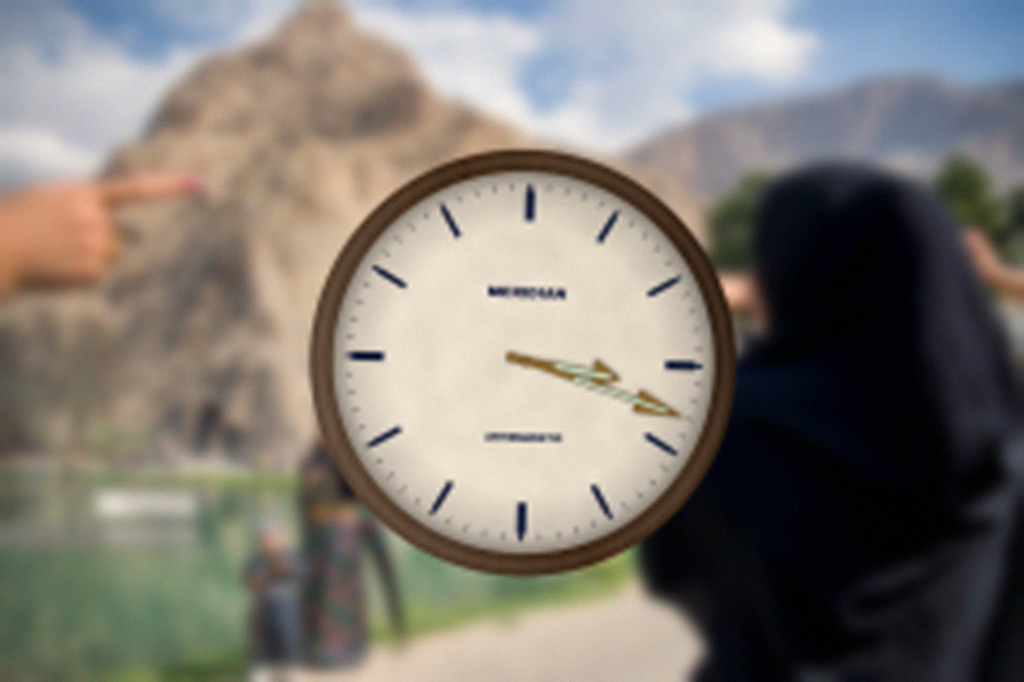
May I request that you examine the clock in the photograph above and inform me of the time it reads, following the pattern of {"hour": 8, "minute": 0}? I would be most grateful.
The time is {"hour": 3, "minute": 18}
